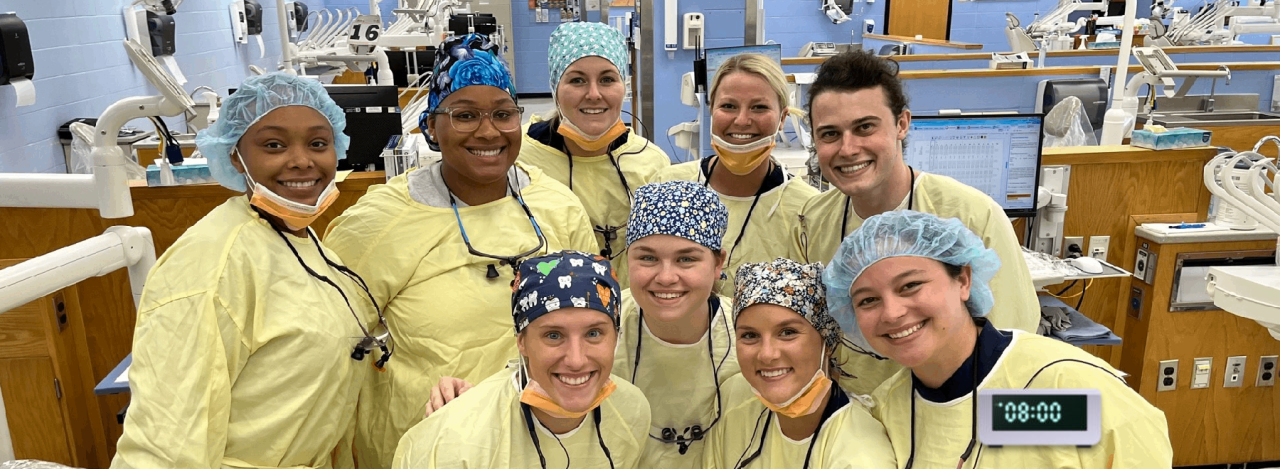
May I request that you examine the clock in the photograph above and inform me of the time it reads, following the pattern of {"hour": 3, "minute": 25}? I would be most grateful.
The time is {"hour": 8, "minute": 0}
